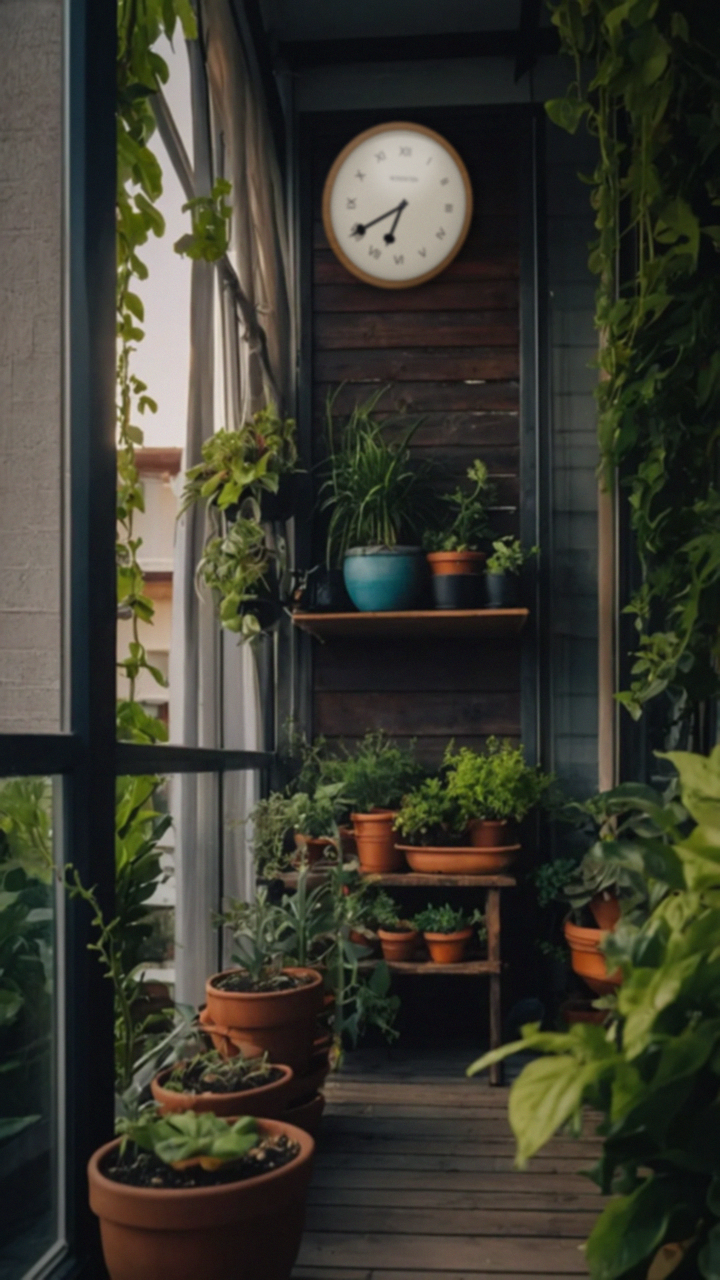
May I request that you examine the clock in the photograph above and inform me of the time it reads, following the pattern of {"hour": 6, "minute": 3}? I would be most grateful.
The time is {"hour": 6, "minute": 40}
